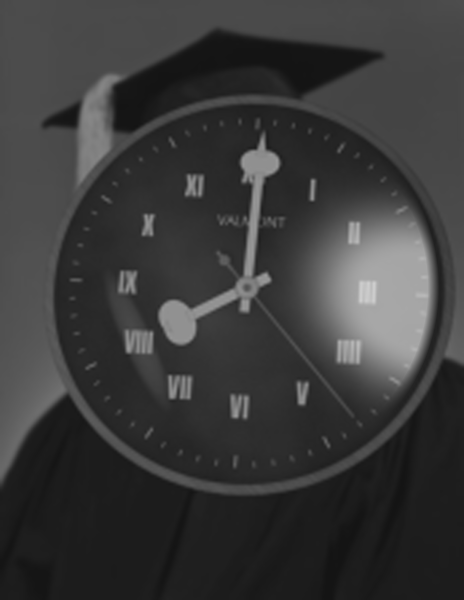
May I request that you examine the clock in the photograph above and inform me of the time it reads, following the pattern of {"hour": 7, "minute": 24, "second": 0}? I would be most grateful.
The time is {"hour": 8, "minute": 0, "second": 23}
